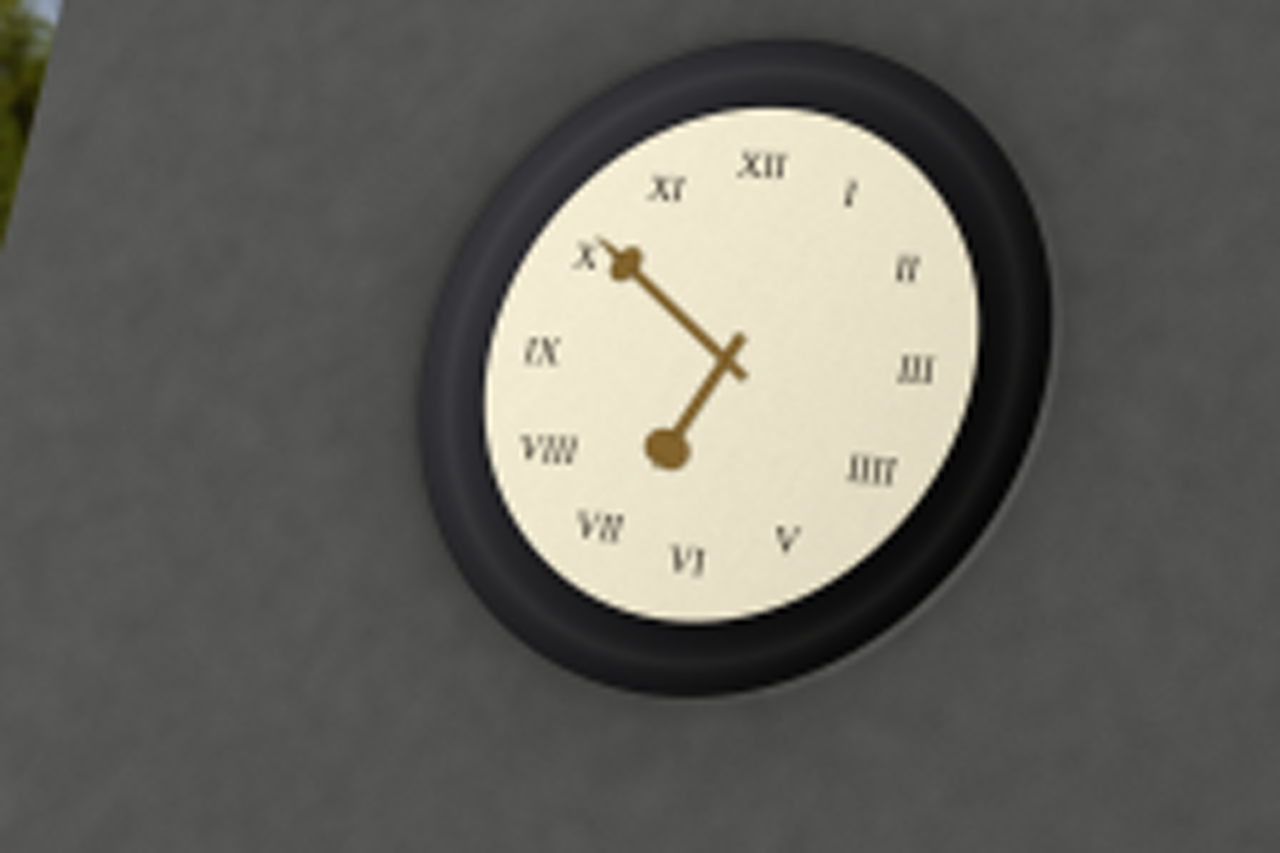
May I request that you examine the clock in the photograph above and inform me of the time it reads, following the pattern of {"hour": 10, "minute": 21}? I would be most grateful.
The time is {"hour": 6, "minute": 51}
